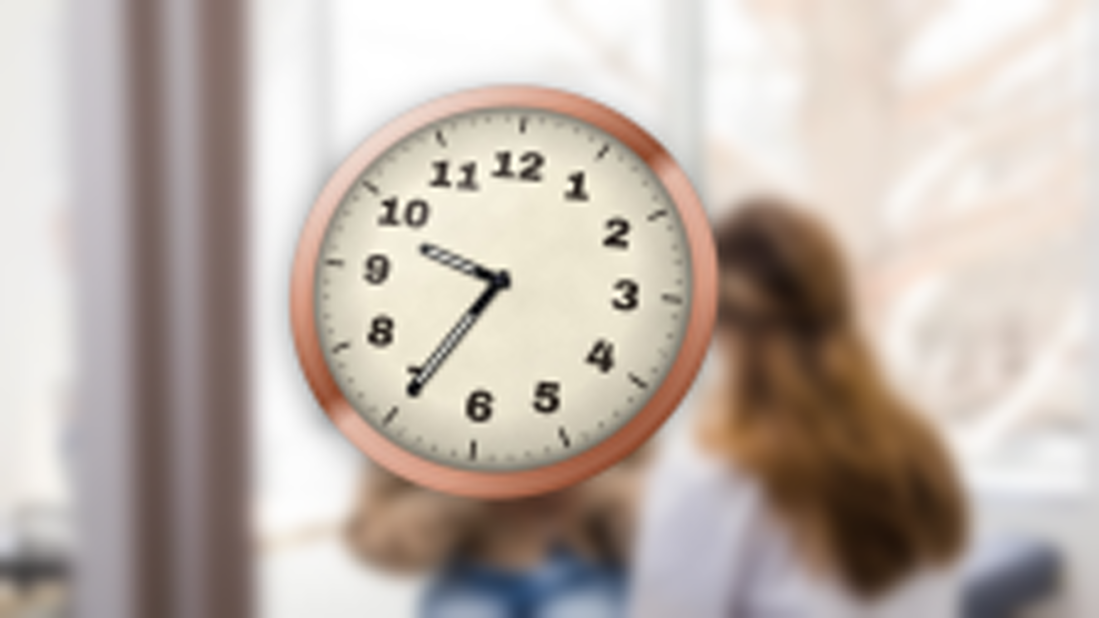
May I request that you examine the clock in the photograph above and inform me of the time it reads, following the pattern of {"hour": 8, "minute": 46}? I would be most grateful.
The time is {"hour": 9, "minute": 35}
